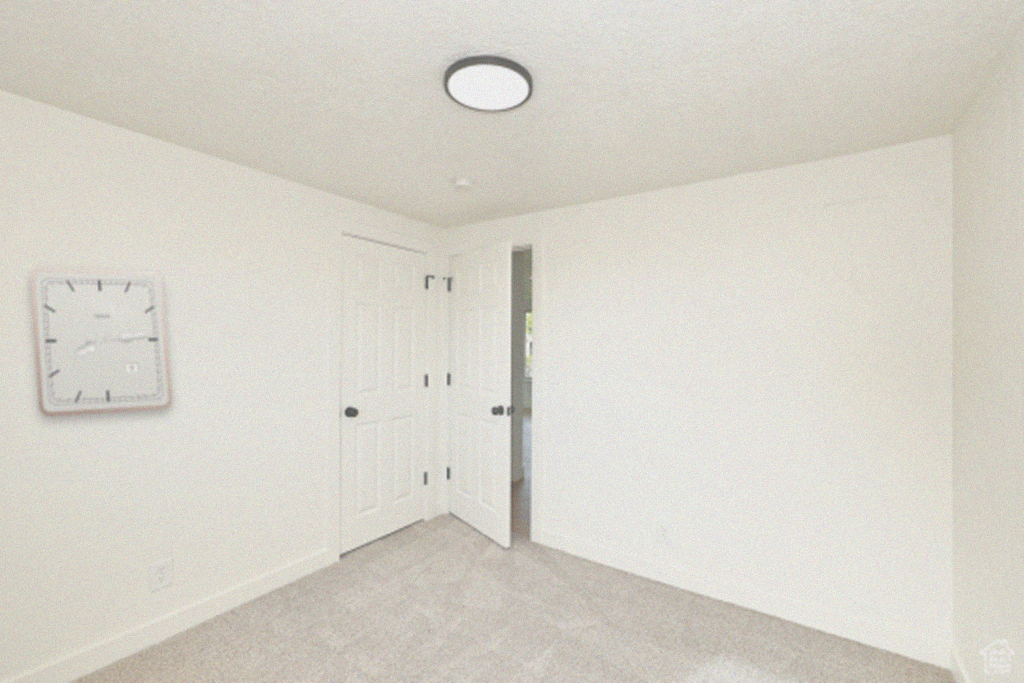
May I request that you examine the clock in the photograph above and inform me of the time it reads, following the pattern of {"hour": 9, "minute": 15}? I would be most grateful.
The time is {"hour": 8, "minute": 14}
